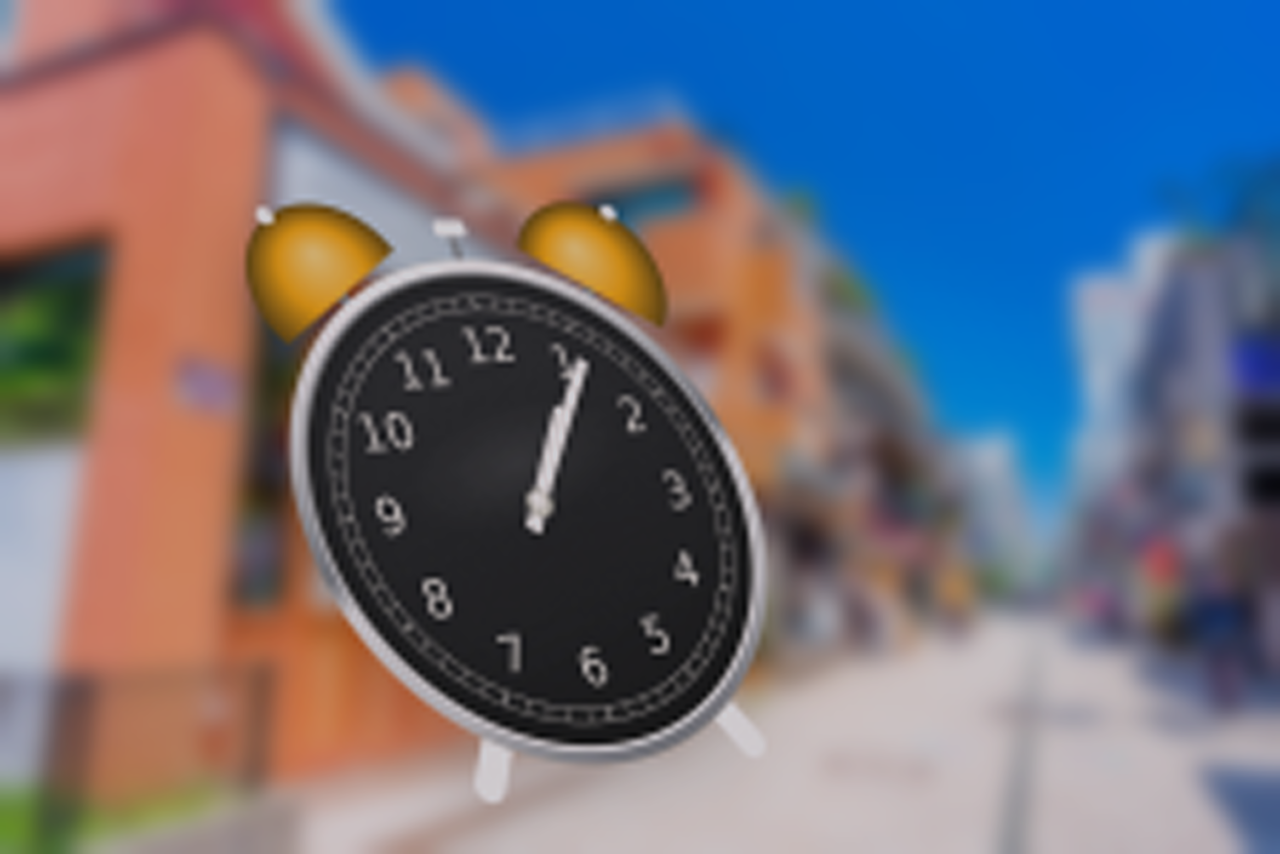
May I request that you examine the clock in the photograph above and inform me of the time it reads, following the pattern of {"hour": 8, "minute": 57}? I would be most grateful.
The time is {"hour": 1, "minute": 6}
